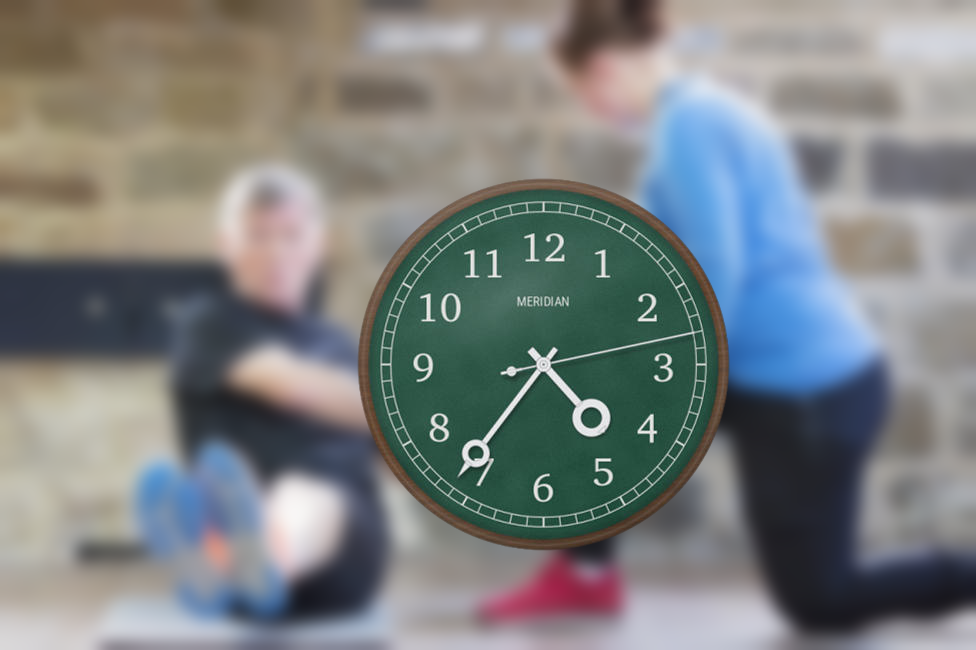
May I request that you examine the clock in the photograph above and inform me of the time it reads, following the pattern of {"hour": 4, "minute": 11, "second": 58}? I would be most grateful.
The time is {"hour": 4, "minute": 36, "second": 13}
